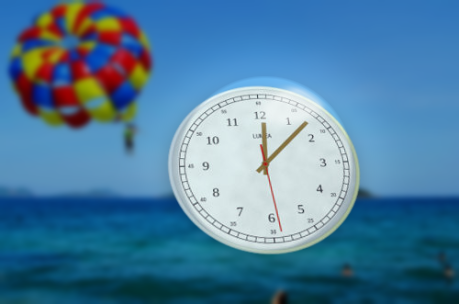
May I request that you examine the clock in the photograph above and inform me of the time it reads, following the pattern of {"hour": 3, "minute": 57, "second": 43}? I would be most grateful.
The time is {"hour": 12, "minute": 7, "second": 29}
